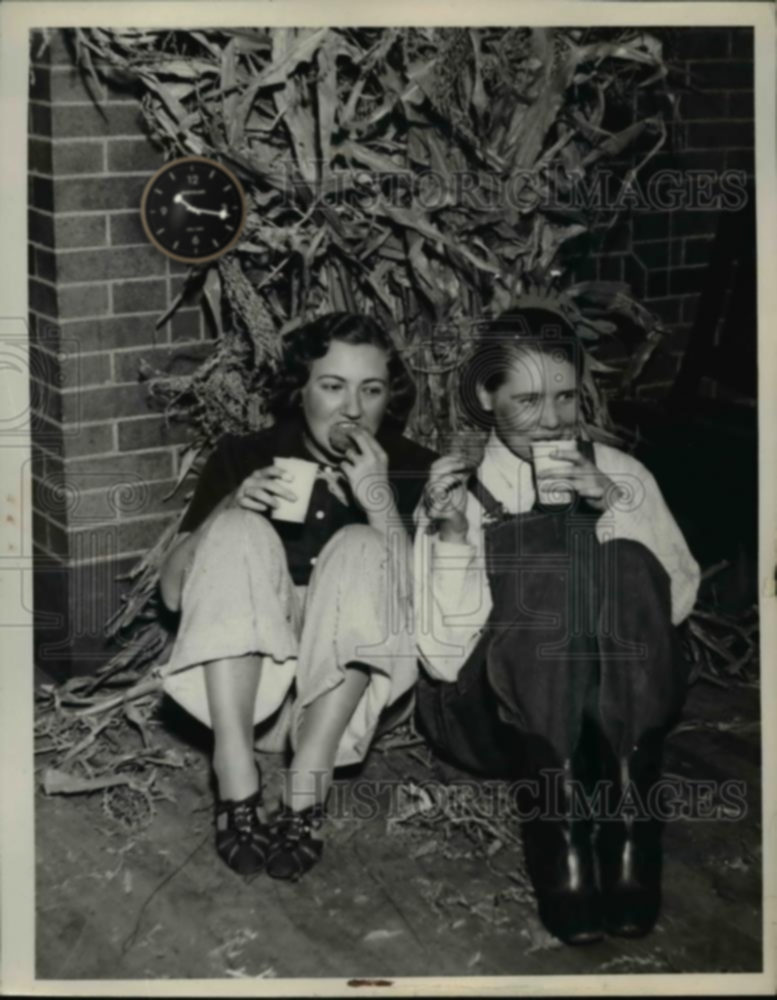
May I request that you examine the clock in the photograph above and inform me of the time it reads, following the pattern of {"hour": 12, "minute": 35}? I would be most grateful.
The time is {"hour": 10, "minute": 17}
